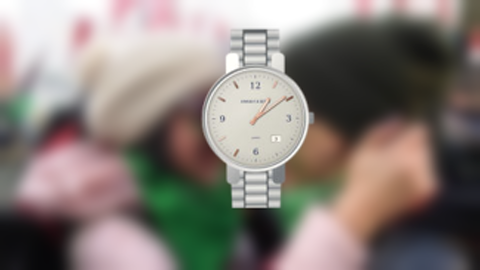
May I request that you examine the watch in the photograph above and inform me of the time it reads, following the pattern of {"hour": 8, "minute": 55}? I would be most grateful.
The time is {"hour": 1, "minute": 9}
